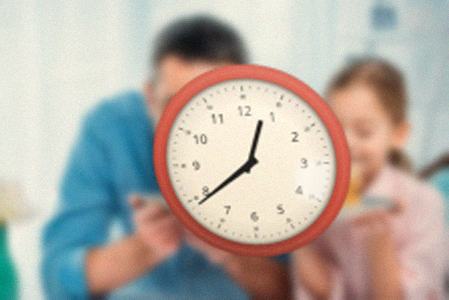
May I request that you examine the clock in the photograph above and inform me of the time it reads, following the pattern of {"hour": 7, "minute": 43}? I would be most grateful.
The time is {"hour": 12, "minute": 39}
